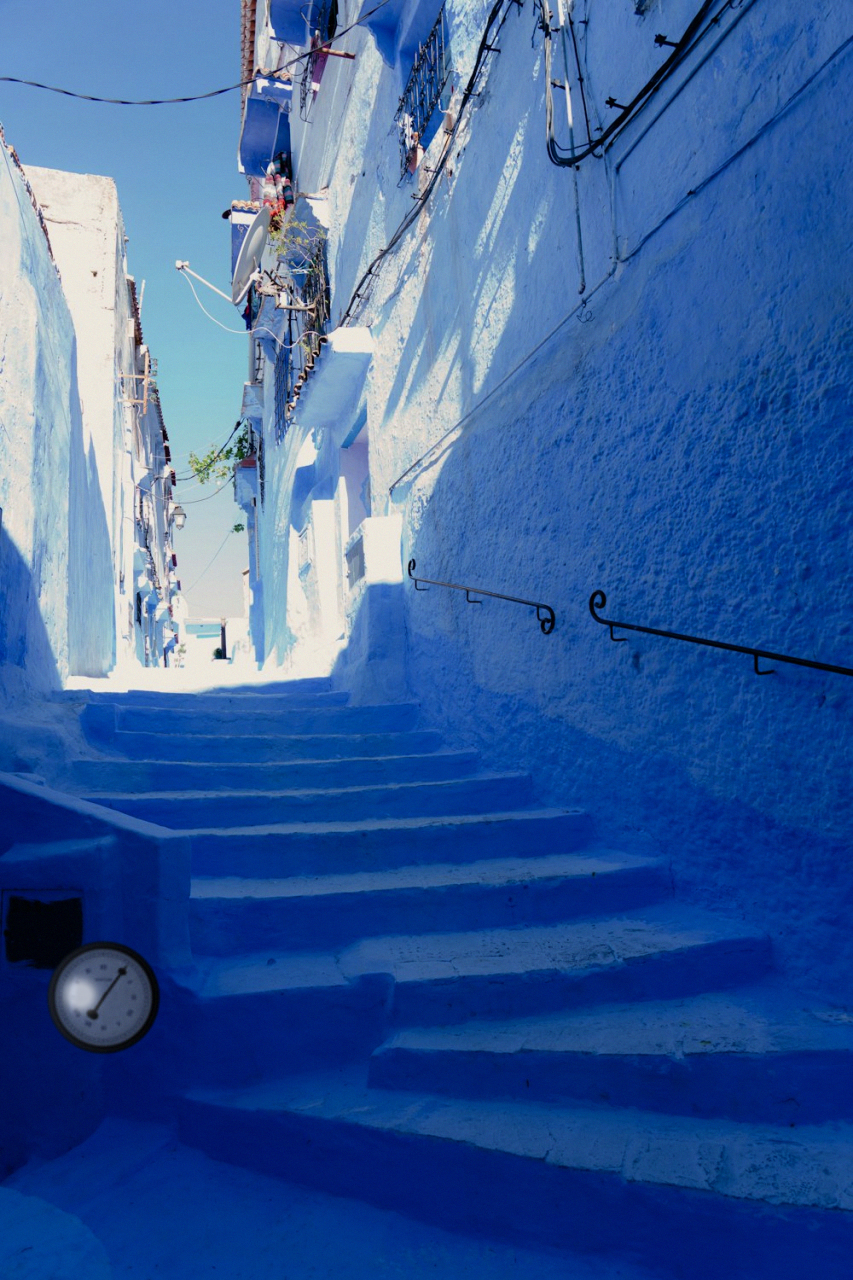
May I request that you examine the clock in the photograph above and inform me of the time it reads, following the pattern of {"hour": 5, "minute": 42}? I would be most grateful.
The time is {"hour": 7, "minute": 6}
